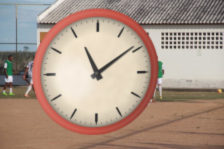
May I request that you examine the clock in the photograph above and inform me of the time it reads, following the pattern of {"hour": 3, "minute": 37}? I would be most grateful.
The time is {"hour": 11, "minute": 9}
